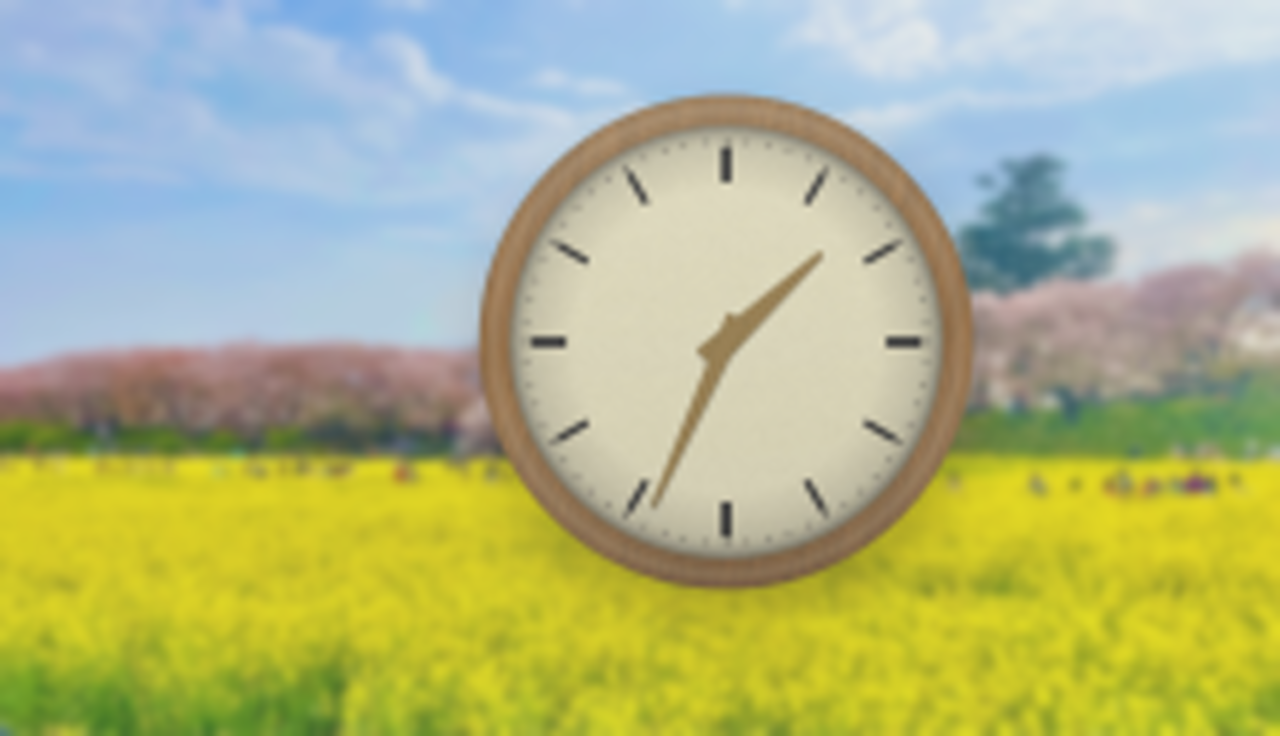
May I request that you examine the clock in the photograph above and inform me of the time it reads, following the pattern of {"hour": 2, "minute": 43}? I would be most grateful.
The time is {"hour": 1, "minute": 34}
